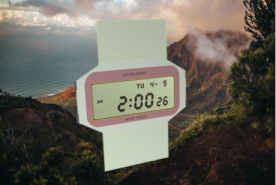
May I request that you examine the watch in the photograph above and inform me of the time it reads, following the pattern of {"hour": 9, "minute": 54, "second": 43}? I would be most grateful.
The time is {"hour": 2, "minute": 0, "second": 26}
